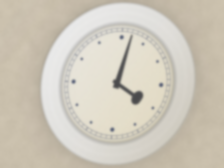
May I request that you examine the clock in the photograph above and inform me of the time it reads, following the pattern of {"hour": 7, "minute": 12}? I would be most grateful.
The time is {"hour": 4, "minute": 2}
